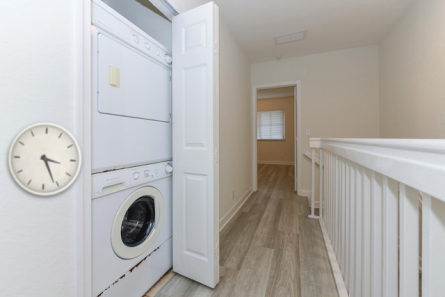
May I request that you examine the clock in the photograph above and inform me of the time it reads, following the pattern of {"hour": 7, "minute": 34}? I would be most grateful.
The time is {"hour": 3, "minute": 26}
